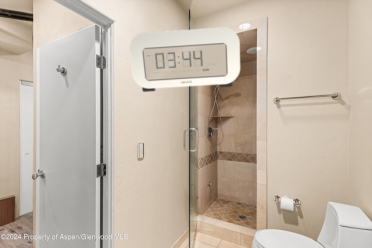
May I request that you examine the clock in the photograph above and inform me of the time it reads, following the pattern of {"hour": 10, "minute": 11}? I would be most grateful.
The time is {"hour": 3, "minute": 44}
